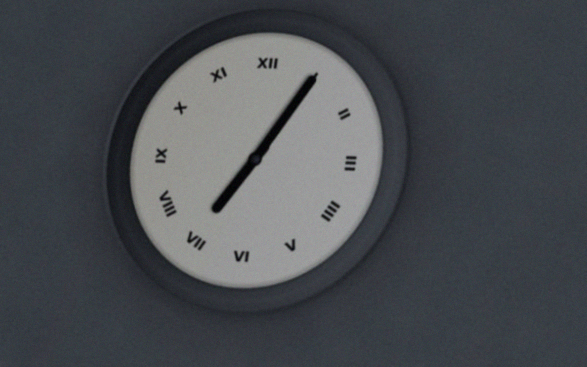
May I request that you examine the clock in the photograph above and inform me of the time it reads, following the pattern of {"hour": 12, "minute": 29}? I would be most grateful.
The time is {"hour": 7, "minute": 5}
